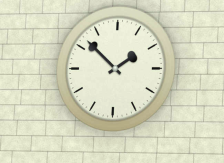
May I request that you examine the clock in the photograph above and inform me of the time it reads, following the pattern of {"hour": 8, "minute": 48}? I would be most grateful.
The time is {"hour": 1, "minute": 52}
